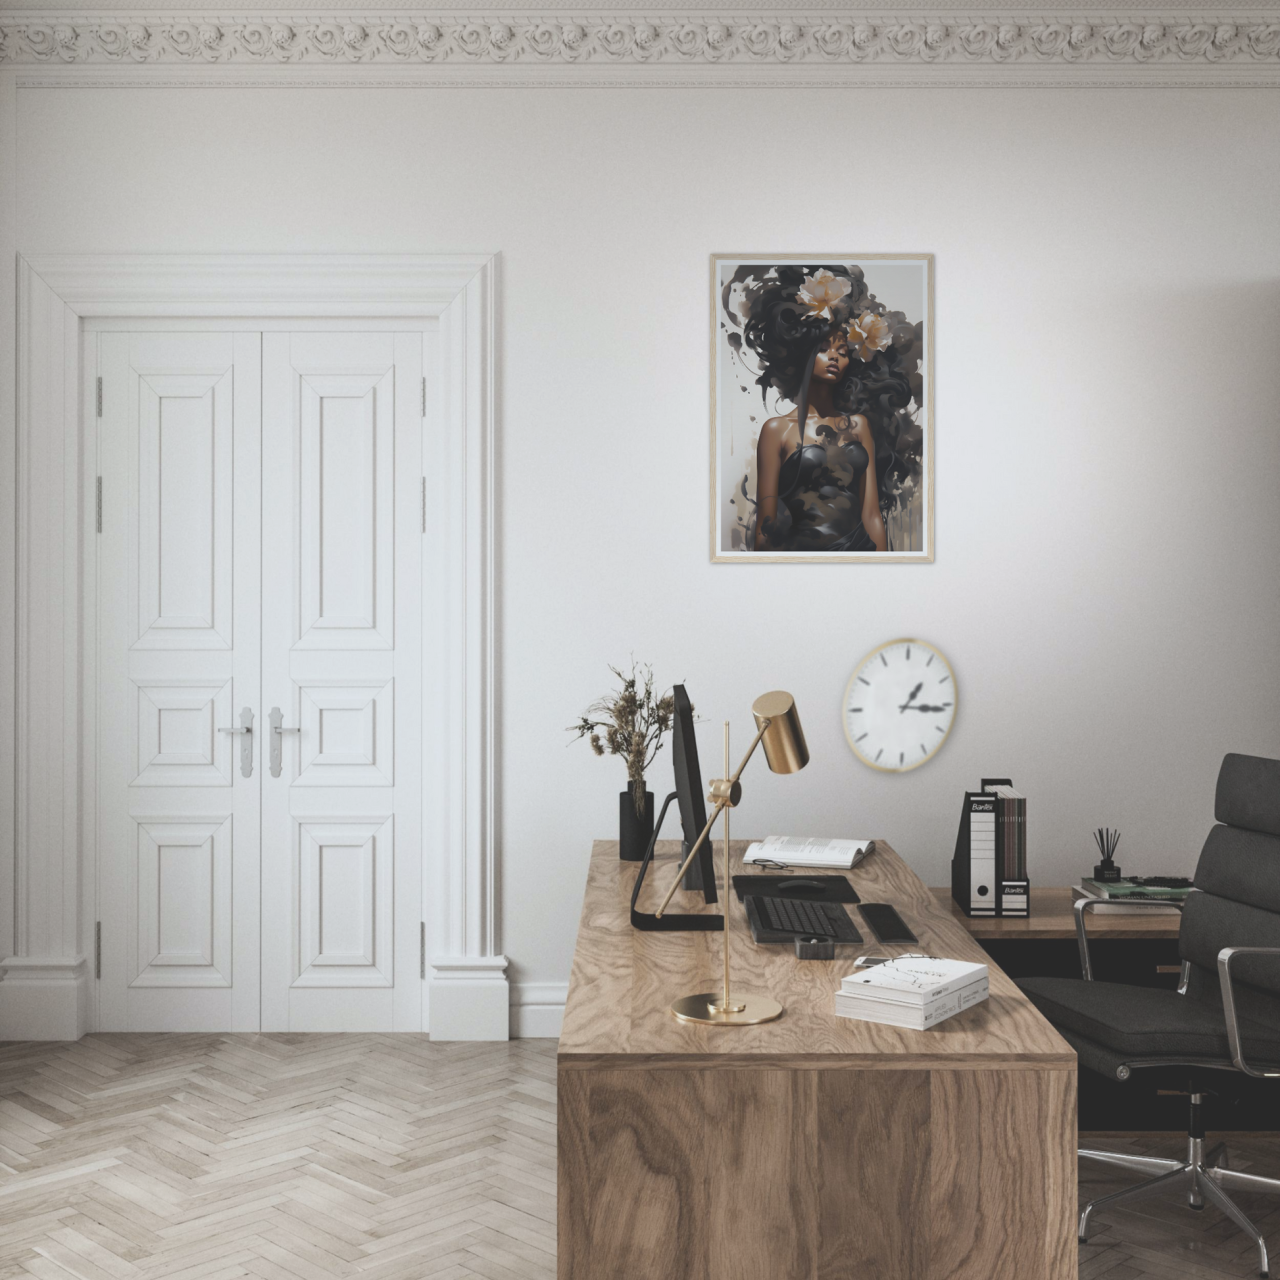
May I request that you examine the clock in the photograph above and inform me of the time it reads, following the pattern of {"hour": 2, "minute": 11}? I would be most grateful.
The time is {"hour": 1, "minute": 16}
